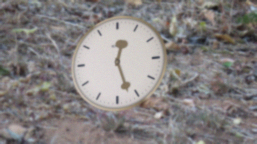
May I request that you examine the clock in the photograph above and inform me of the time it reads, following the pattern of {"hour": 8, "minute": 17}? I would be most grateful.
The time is {"hour": 12, "minute": 27}
